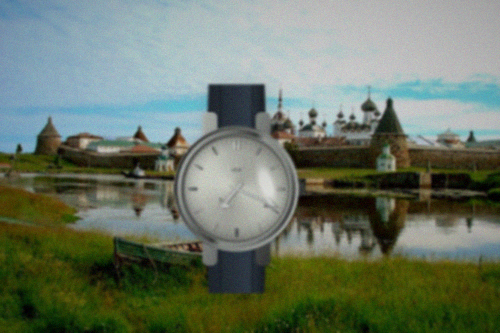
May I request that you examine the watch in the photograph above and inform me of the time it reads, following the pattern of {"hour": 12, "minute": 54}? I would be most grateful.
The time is {"hour": 7, "minute": 19}
